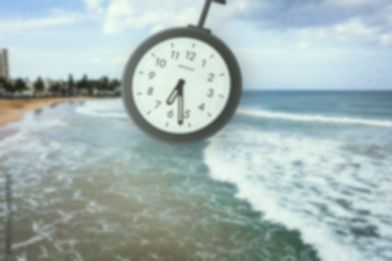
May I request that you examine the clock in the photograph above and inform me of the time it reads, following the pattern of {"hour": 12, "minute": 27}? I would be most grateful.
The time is {"hour": 6, "minute": 27}
